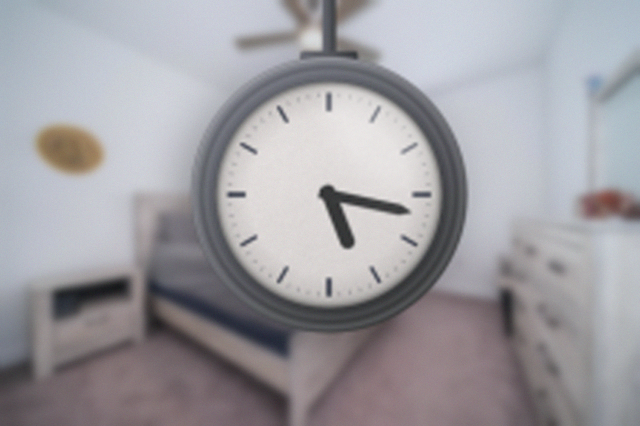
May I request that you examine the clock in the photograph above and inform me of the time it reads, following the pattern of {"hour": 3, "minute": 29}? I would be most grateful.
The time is {"hour": 5, "minute": 17}
